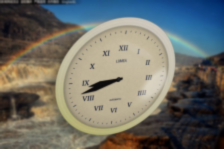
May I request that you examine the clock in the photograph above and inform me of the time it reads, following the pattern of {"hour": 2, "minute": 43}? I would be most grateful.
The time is {"hour": 8, "minute": 42}
